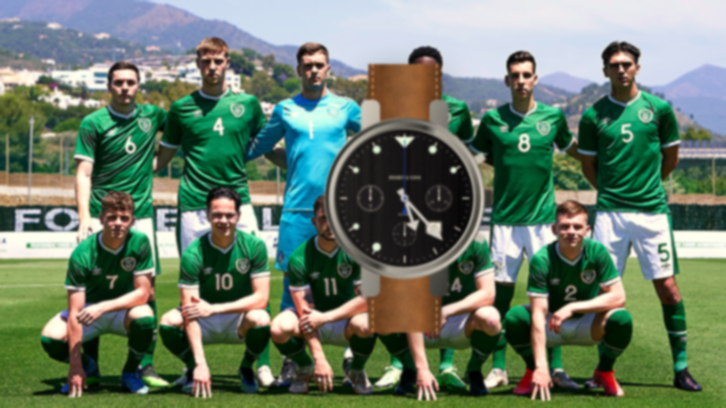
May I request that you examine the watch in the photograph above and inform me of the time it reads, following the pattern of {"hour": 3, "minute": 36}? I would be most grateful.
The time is {"hour": 5, "minute": 23}
